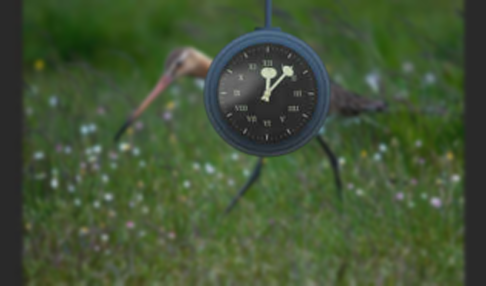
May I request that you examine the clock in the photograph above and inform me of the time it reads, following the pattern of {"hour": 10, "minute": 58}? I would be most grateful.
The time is {"hour": 12, "minute": 7}
